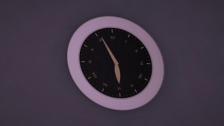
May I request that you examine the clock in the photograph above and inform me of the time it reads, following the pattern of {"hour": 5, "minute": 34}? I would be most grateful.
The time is {"hour": 5, "minute": 56}
